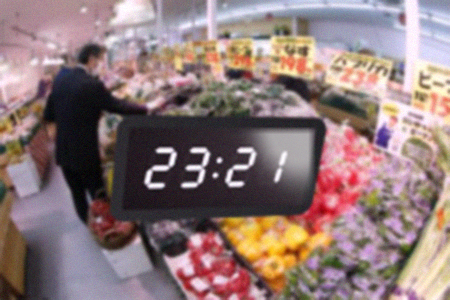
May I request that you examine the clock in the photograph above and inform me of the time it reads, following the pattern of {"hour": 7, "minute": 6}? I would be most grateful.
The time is {"hour": 23, "minute": 21}
